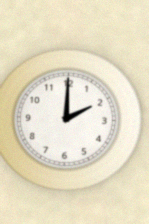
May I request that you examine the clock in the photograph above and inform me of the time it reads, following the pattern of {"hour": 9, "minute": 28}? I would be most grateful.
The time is {"hour": 2, "minute": 0}
